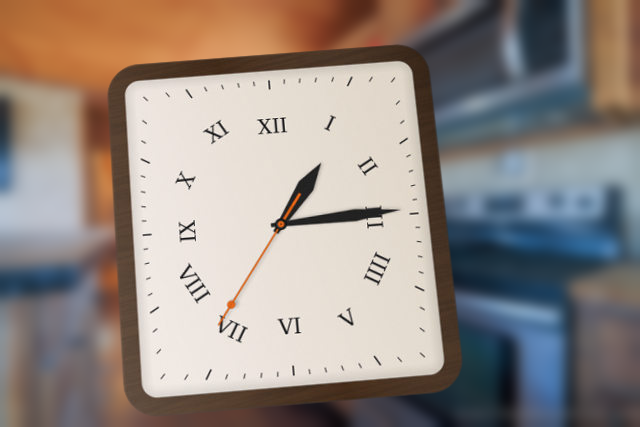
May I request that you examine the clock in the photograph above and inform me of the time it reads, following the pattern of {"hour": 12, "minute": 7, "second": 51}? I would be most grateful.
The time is {"hour": 1, "minute": 14, "second": 36}
